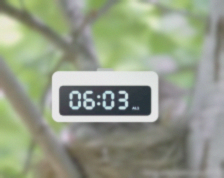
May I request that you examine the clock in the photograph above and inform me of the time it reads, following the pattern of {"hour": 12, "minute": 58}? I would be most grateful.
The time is {"hour": 6, "minute": 3}
